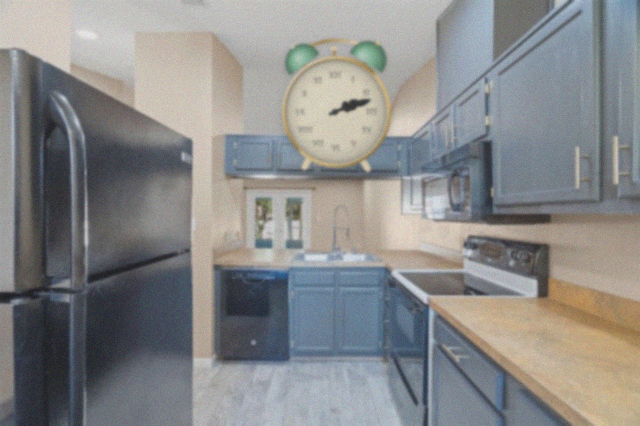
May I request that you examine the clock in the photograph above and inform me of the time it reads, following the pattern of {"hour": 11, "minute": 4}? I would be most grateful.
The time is {"hour": 2, "minute": 12}
